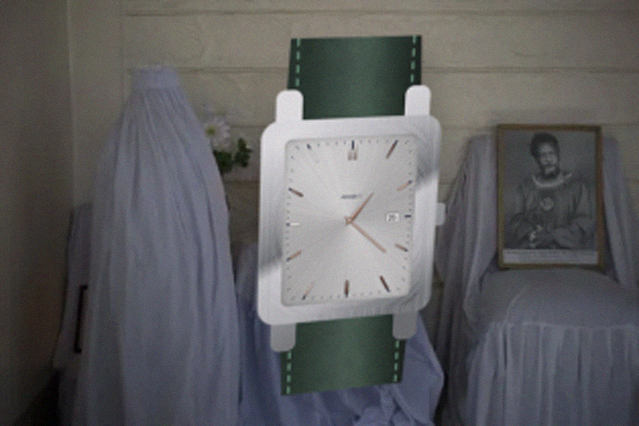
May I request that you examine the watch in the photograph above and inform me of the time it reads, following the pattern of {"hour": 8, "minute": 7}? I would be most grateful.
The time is {"hour": 1, "minute": 22}
